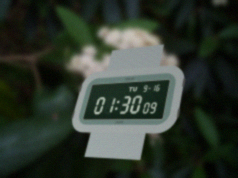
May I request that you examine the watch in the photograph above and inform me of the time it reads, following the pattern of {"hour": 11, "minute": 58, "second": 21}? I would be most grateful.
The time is {"hour": 1, "minute": 30, "second": 9}
